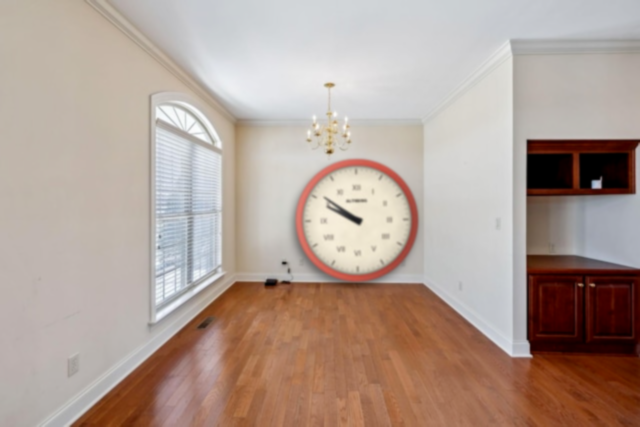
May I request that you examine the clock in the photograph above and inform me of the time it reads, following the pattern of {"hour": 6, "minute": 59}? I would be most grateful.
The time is {"hour": 9, "minute": 51}
